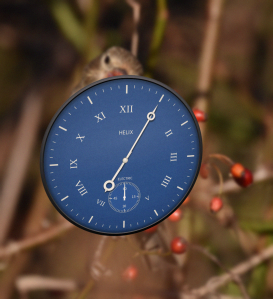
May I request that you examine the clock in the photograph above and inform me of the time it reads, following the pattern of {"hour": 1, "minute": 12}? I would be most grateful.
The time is {"hour": 7, "minute": 5}
